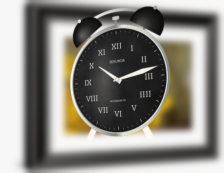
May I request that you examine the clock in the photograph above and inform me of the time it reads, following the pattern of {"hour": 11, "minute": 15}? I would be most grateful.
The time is {"hour": 10, "minute": 13}
